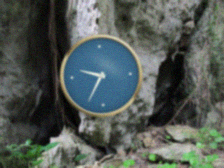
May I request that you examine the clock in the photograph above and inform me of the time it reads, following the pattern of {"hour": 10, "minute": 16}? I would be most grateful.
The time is {"hour": 9, "minute": 35}
